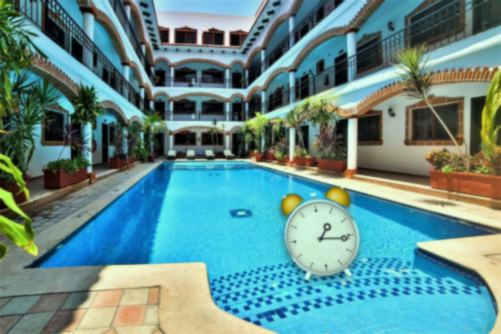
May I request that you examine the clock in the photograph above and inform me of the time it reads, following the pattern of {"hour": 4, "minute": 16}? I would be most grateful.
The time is {"hour": 1, "minute": 16}
